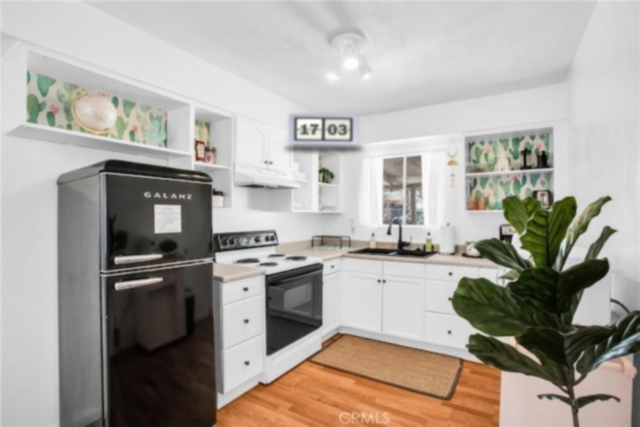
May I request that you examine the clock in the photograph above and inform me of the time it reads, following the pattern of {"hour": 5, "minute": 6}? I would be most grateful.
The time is {"hour": 17, "minute": 3}
